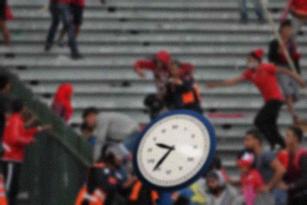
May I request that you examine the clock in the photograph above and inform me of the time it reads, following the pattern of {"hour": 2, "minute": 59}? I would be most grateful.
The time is {"hour": 9, "minute": 36}
